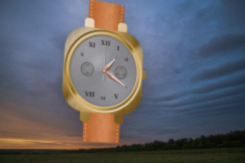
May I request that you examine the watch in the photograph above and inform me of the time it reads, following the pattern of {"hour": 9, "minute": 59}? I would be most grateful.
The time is {"hour": 1, "minute": 20}
